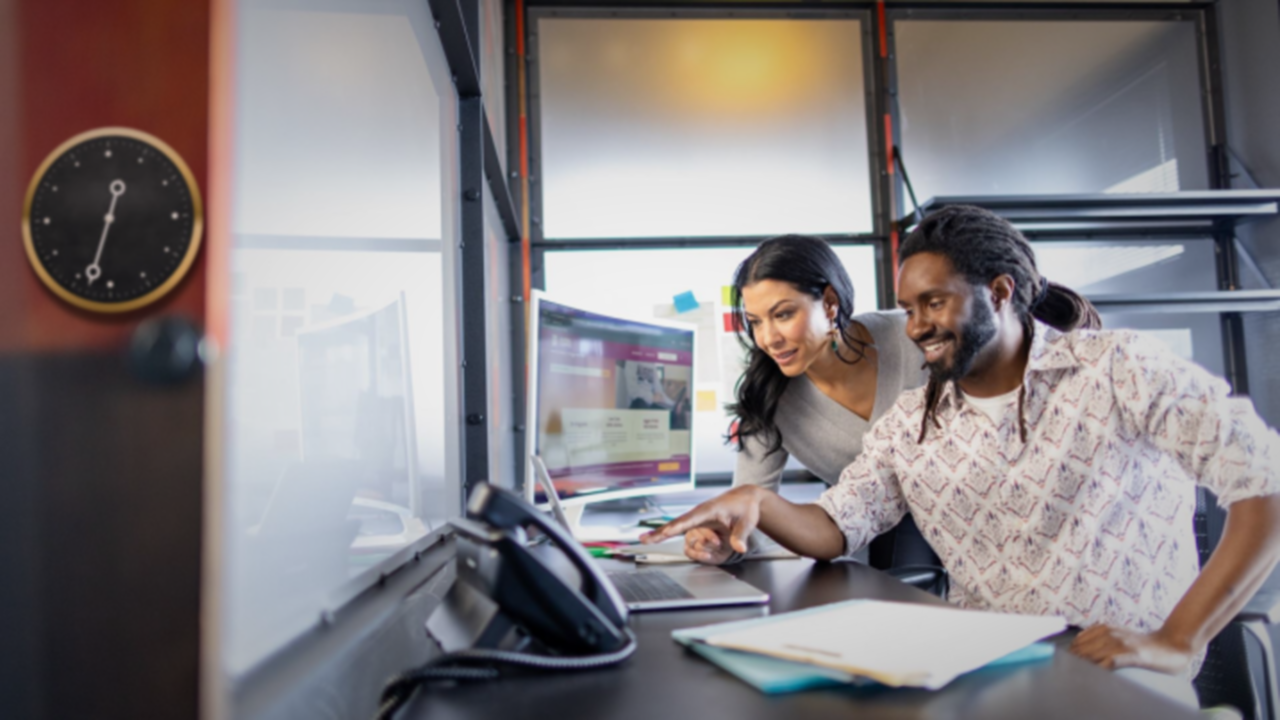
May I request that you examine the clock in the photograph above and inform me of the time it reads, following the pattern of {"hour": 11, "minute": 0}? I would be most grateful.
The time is {"hour": 12, "minute": 33}
